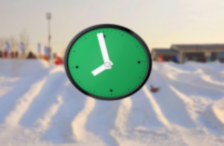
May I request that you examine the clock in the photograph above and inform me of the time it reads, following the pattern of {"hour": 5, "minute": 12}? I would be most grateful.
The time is {"hour": 7, "minute": 59}
